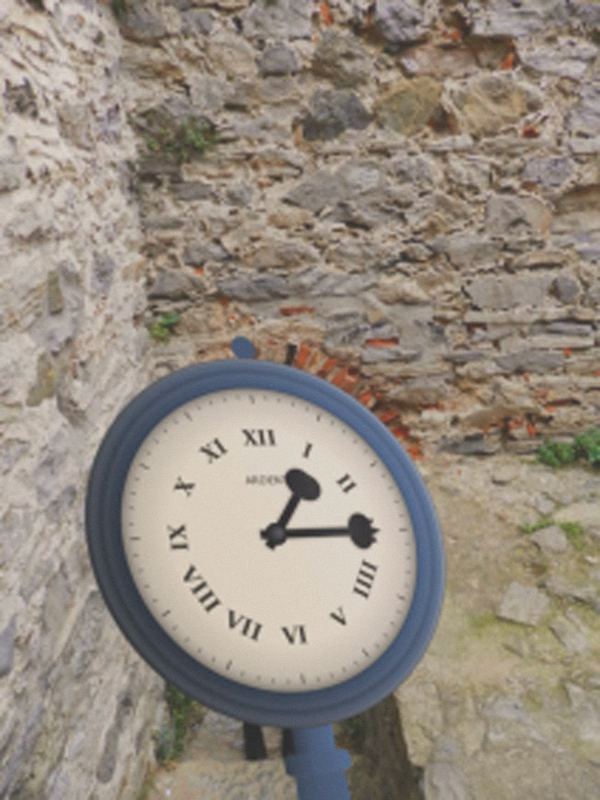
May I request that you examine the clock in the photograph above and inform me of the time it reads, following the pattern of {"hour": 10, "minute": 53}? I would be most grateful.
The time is {"hour": 1, "minute": 15}
